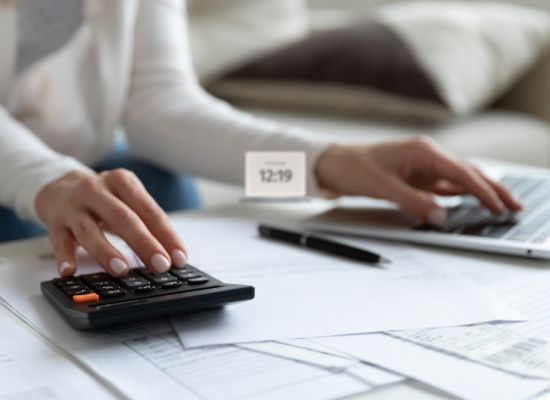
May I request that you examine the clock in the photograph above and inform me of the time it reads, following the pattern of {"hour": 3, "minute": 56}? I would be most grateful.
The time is {"hour": 12, "minute": 19}
